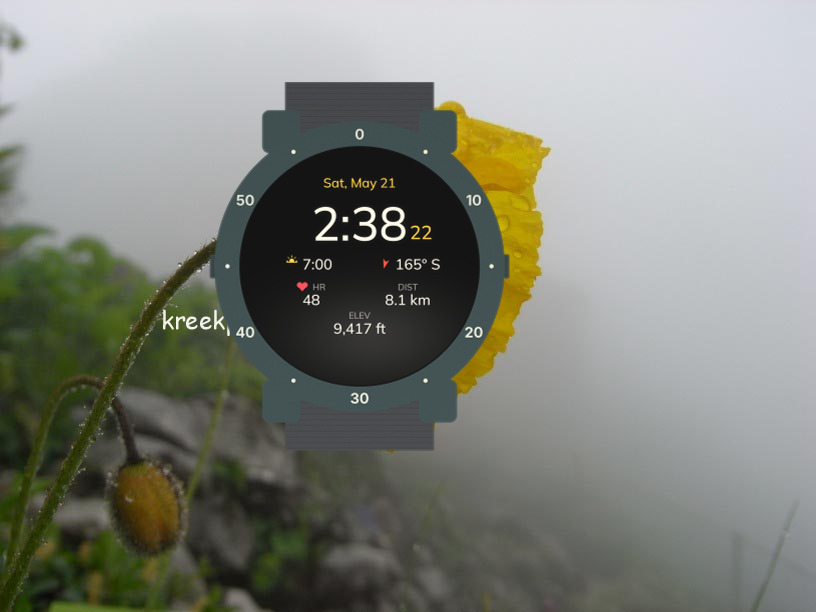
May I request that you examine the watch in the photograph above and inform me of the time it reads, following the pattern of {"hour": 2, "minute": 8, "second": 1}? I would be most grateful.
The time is {"hour": 2, "minute": 38, "second": 22}
